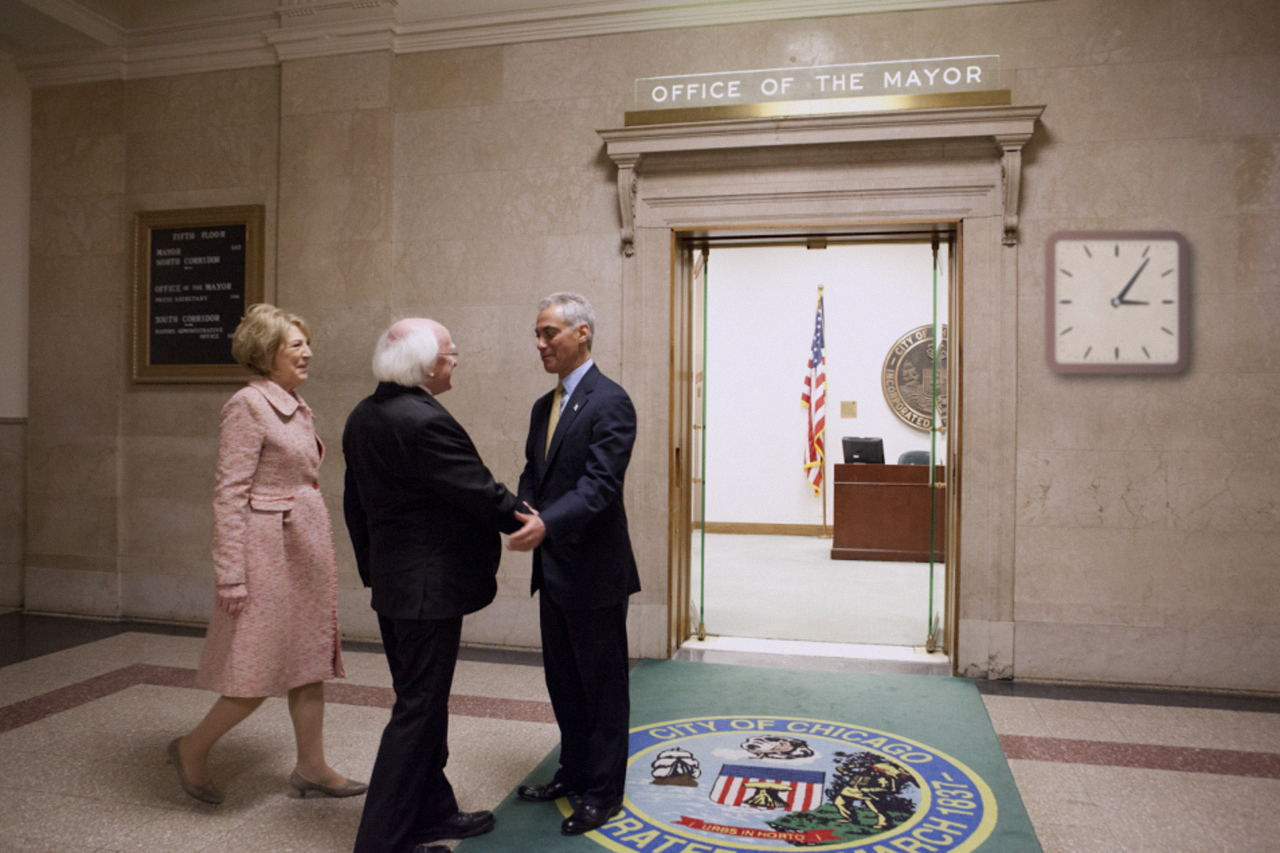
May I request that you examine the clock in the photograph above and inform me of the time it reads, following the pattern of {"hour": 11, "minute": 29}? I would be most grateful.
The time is {"hour": 3, "minute": 6}
